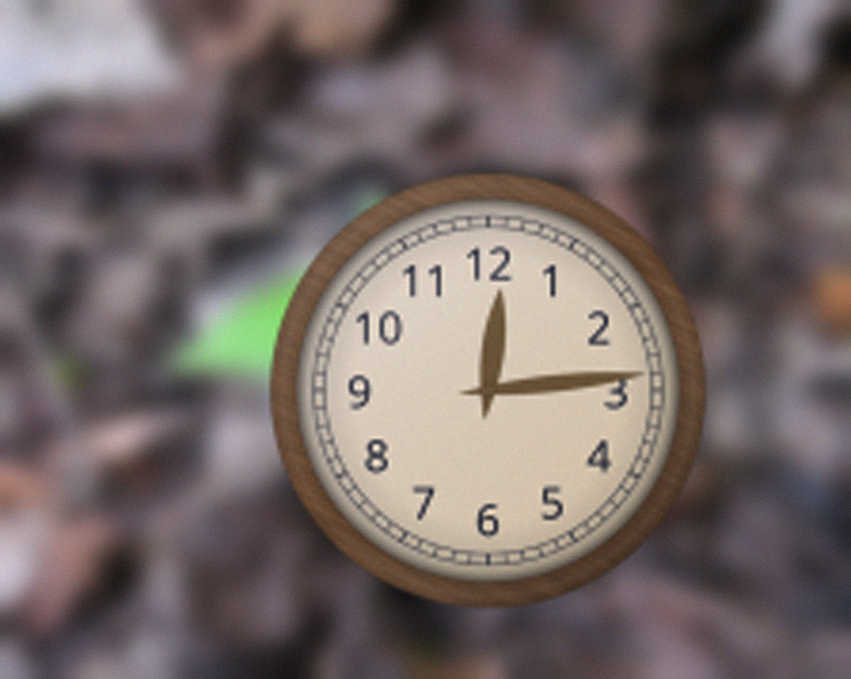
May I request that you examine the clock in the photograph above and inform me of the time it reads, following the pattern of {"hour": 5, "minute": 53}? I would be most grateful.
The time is {"hour": 12, "minute": 14}
